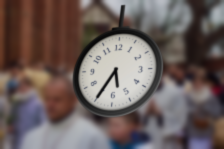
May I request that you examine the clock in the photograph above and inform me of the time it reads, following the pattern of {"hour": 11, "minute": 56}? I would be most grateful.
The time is {"hour": 5, "minute": 35}
